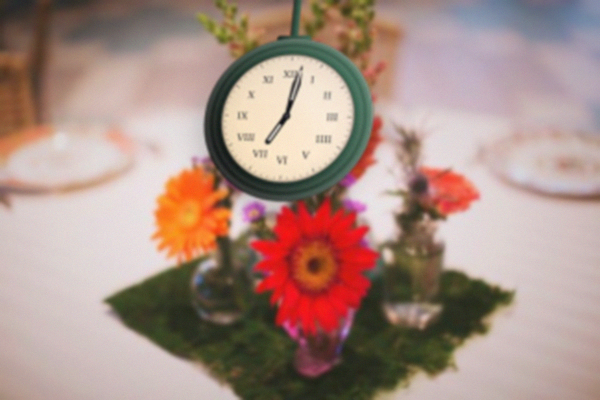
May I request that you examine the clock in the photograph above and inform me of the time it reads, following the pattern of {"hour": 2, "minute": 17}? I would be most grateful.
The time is {"hour": 7, "minute": 2}
